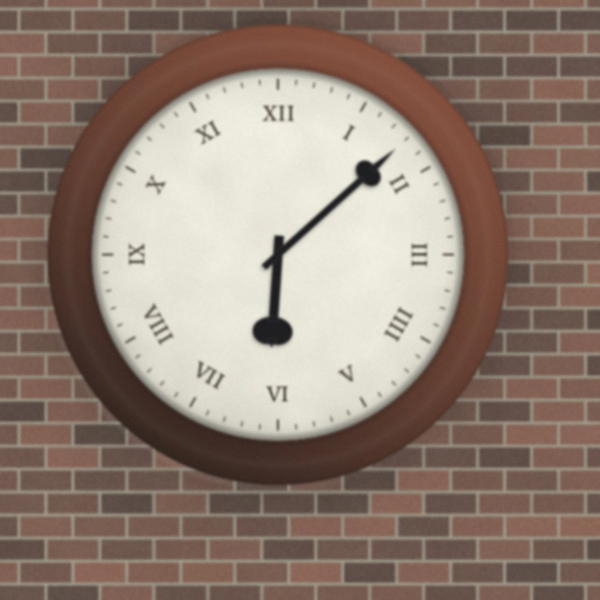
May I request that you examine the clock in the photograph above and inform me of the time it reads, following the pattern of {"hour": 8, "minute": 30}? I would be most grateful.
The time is {"hour": 6, "minute": 8}
